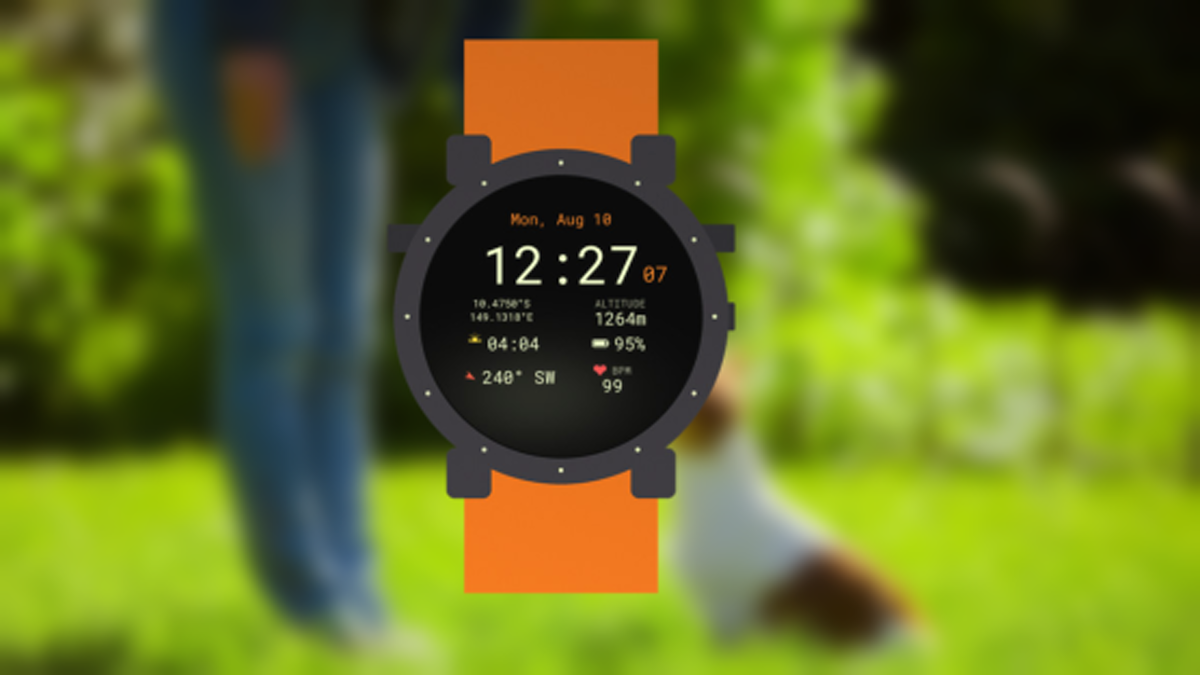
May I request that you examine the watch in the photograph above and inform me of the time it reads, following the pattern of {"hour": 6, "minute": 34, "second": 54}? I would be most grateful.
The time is {"hour": 12, "minute": 27, "second": 7}
